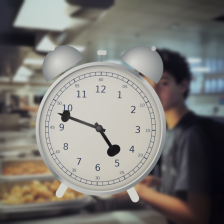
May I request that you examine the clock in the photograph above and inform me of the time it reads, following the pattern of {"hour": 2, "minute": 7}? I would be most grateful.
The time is {"hour": 4, "minute": 48}
